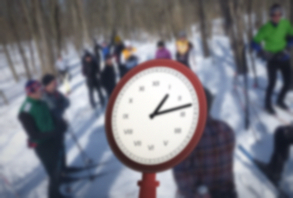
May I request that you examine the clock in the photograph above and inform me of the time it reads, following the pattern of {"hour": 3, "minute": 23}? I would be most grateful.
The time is {"hour": 1, "minute": 13}
